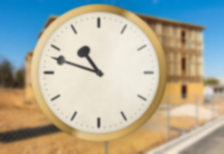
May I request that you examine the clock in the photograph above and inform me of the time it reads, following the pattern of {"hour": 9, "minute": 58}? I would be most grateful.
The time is {"hour": 10, "minute": 48}
